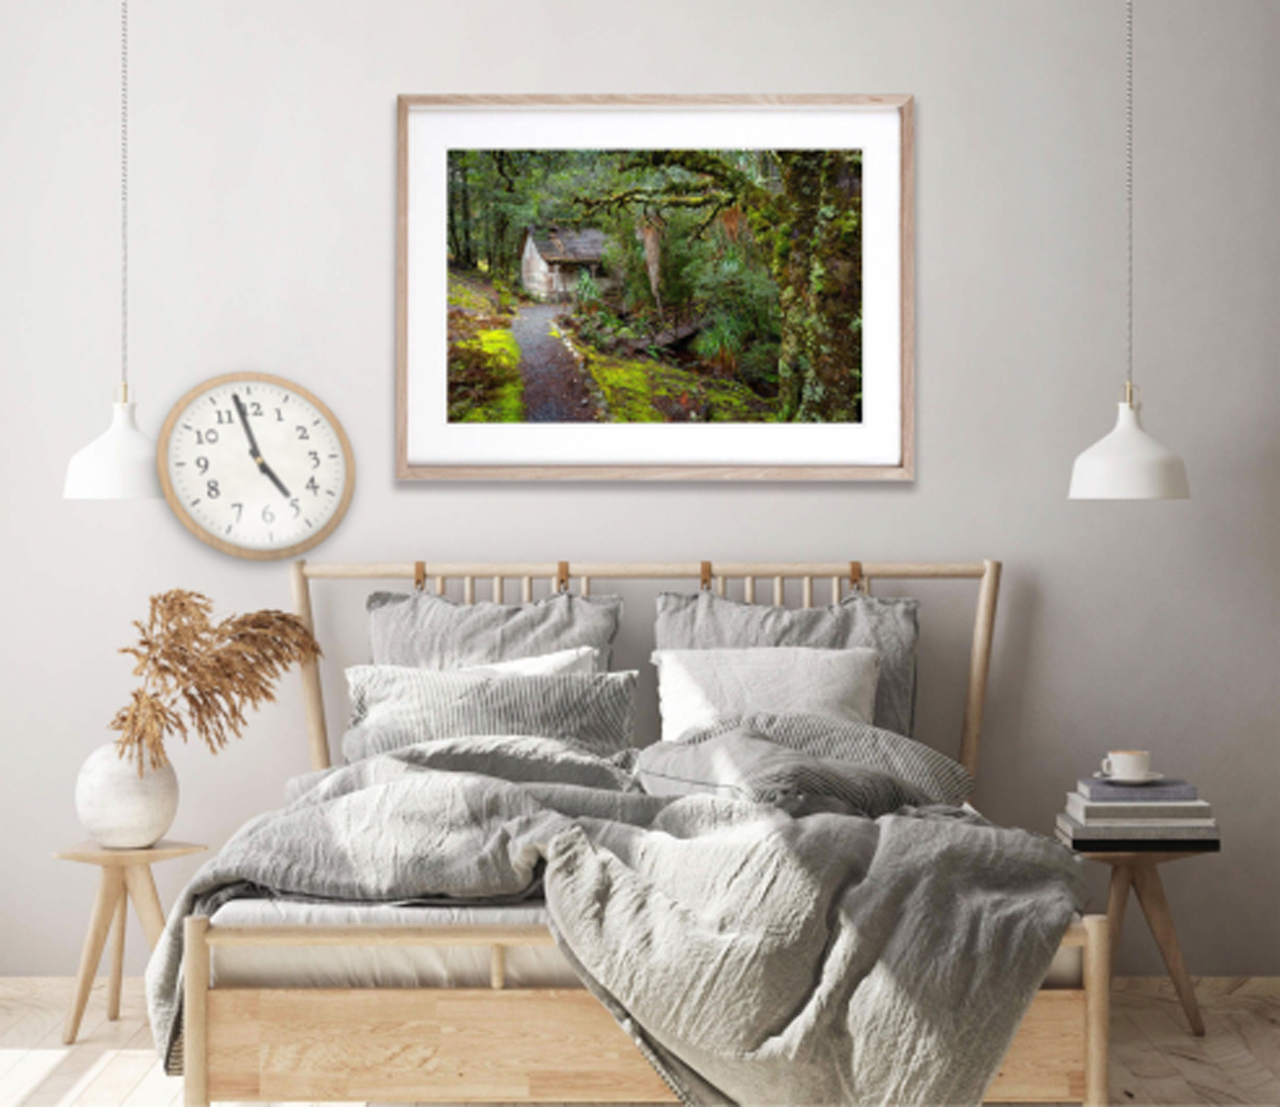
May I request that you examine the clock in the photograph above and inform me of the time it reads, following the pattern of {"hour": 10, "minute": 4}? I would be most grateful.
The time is {"hour": 4, "minute": 58}
